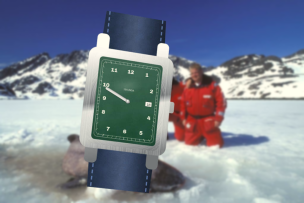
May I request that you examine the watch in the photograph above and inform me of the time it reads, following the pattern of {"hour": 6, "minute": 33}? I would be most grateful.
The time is {"hour": 9, "minute": 49}
